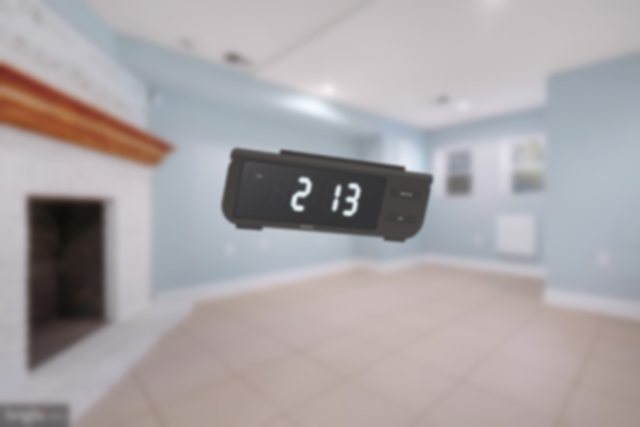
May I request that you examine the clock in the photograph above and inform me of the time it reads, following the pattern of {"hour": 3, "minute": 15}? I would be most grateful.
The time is {"hour": 2, "minute": 13}
